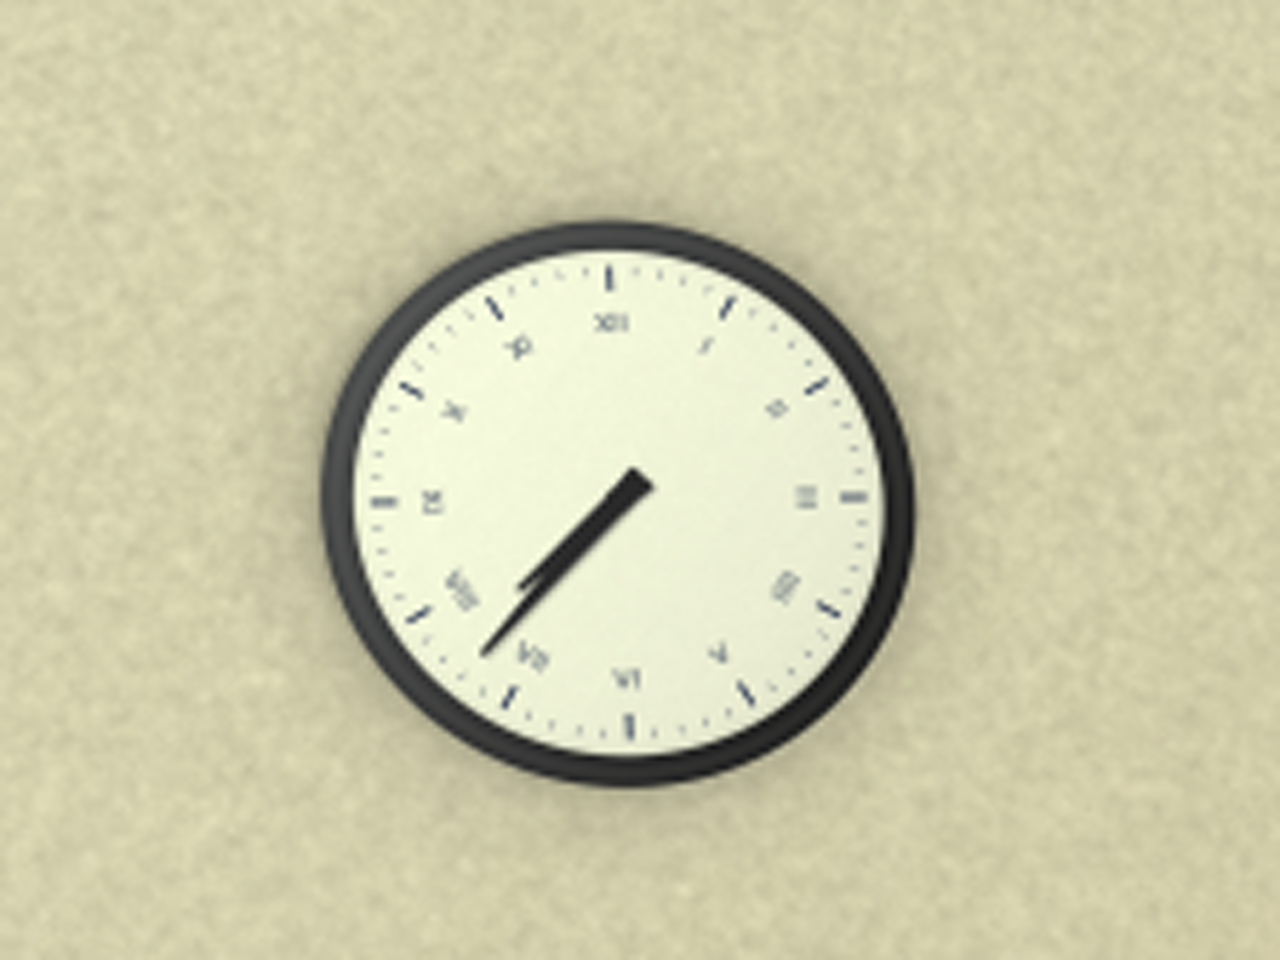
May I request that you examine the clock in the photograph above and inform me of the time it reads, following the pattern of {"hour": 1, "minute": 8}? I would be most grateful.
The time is {"hour": 7, "minute": 37}
